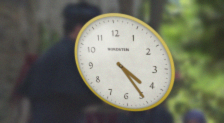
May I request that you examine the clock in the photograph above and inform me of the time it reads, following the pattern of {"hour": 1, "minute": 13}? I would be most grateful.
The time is {"hour": 4, "minute": 25}
